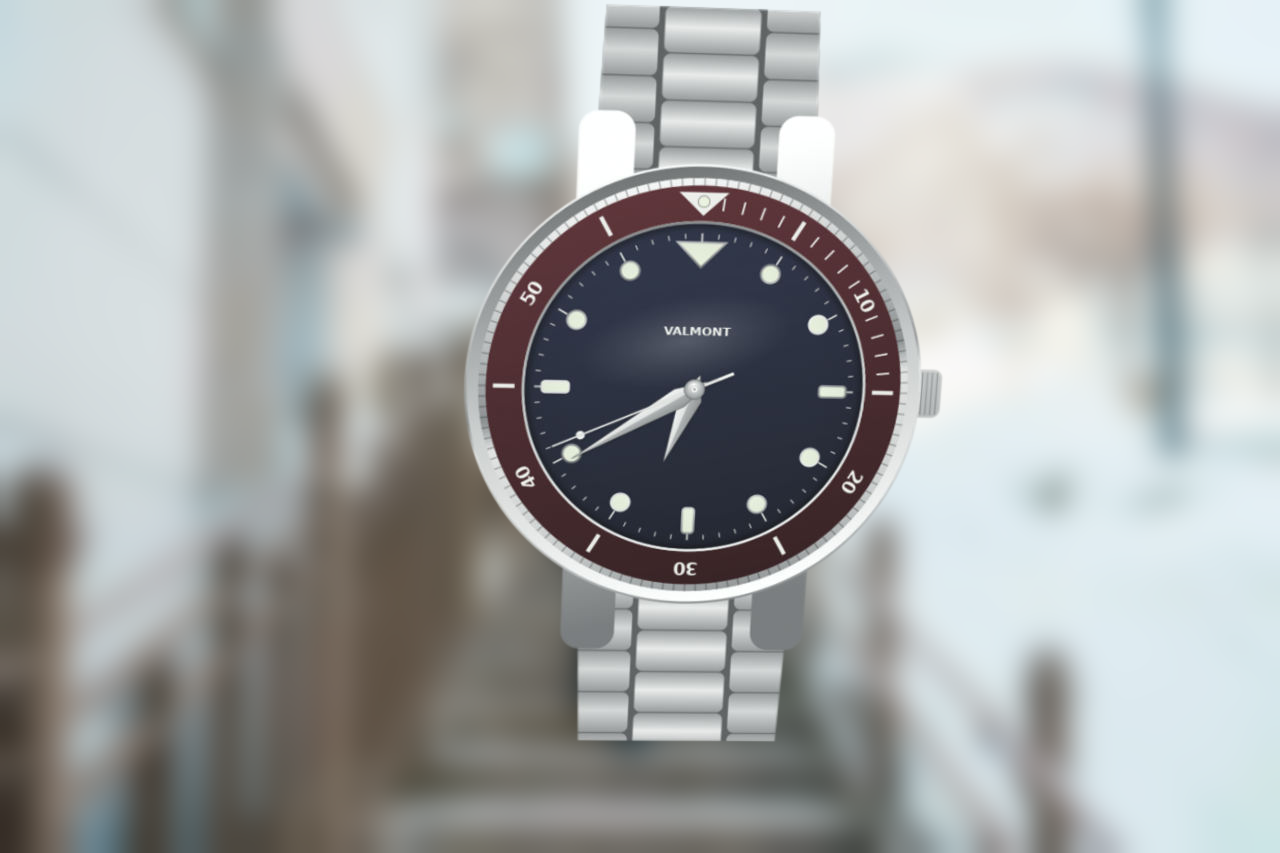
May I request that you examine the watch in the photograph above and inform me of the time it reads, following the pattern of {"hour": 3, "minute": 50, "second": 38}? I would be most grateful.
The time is {"hour": 6, "minute": 39, "second": 41}
